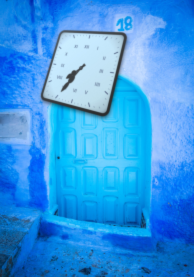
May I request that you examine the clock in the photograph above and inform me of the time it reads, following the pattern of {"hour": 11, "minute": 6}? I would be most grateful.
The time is {"hour": 7, "minute": 35}
